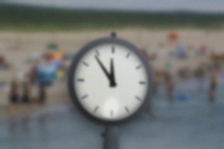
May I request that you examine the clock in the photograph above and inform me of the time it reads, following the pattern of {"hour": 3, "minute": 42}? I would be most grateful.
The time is {"hour": 11, "minute": 54}
